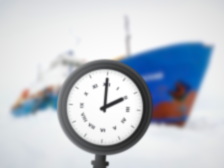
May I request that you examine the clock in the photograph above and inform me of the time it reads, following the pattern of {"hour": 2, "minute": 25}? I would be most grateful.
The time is {"hour": 2, "minute": 0}
